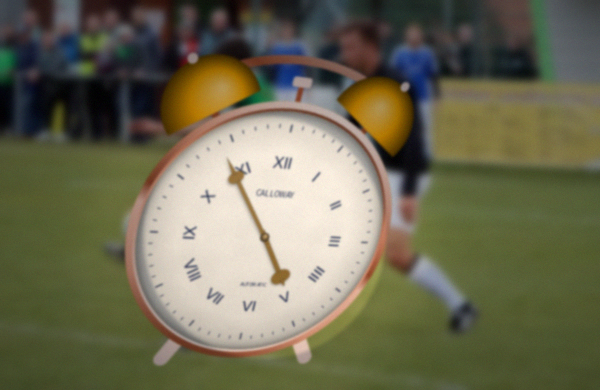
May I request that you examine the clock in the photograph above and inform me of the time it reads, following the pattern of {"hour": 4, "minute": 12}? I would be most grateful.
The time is {"hour": 4, "minute": 54}
